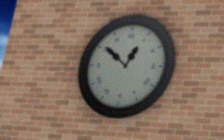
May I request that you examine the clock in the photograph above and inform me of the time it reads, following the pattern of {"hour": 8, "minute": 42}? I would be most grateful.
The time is {"hour": 12, "minute": 51}
